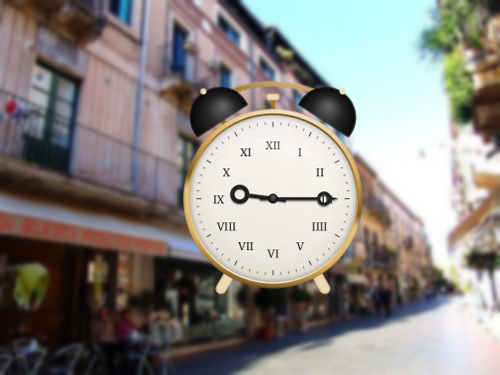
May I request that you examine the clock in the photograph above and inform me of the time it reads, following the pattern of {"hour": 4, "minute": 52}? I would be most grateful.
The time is {"hour": 9, "minute": 15}
